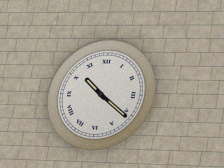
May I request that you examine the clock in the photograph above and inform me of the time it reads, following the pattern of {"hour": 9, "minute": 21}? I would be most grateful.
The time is {"hour": 10, "minute": 21}
